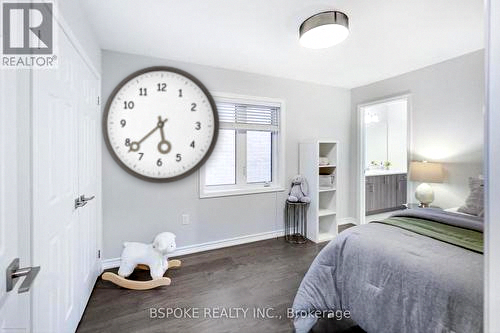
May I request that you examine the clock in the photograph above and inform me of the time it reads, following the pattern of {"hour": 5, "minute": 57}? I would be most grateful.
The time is {"hour": 5, "minute": 38}
